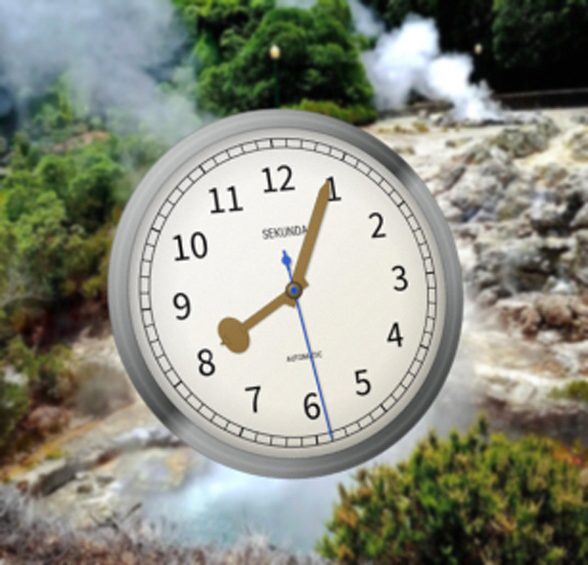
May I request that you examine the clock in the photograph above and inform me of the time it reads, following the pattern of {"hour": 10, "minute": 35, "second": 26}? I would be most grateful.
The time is {"hour": 8, "minute": 4, "second": 29}
